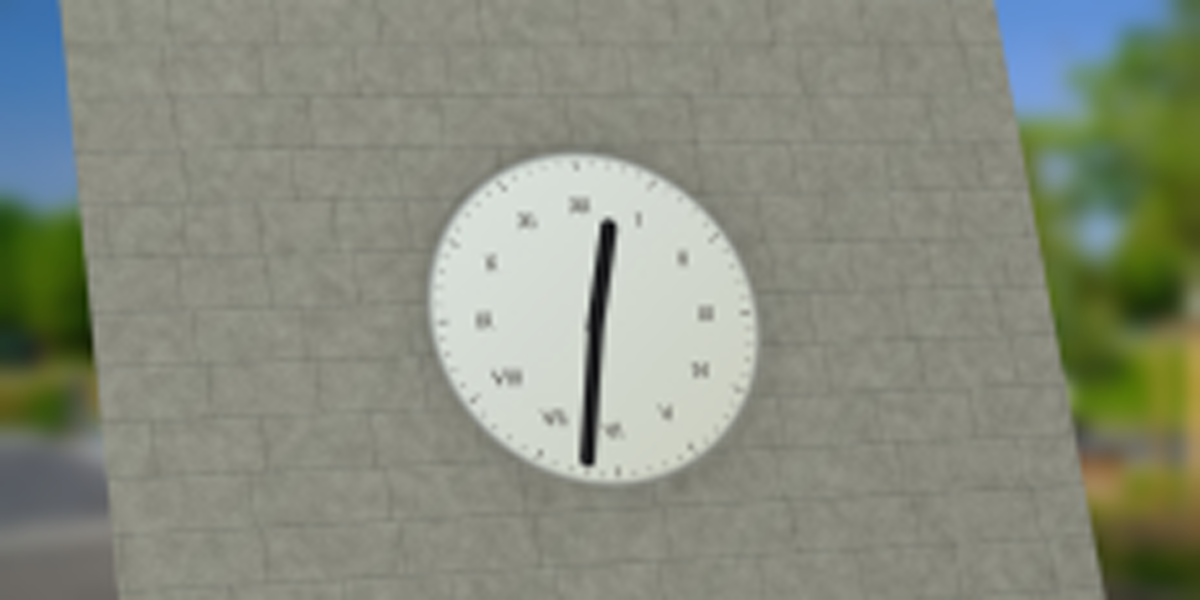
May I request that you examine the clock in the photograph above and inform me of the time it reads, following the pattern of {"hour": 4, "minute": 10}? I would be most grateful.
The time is {"hour": 12, "minute": 32}
